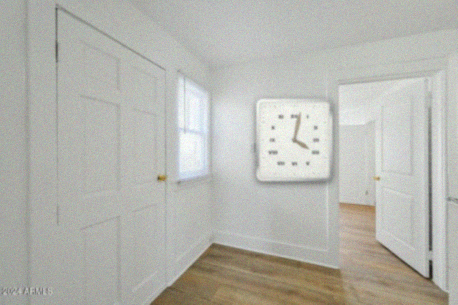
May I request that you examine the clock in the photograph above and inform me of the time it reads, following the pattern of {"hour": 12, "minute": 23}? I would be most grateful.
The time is {"hour": 4, "minute": 2}
